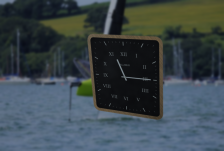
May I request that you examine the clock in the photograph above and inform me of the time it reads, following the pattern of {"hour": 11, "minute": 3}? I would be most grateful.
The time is {"hour": 11, "minute": 15}
